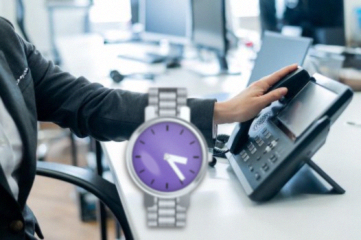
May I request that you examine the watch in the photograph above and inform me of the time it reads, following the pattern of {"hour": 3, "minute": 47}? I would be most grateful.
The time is {"hour": 3, "minute": 24}
